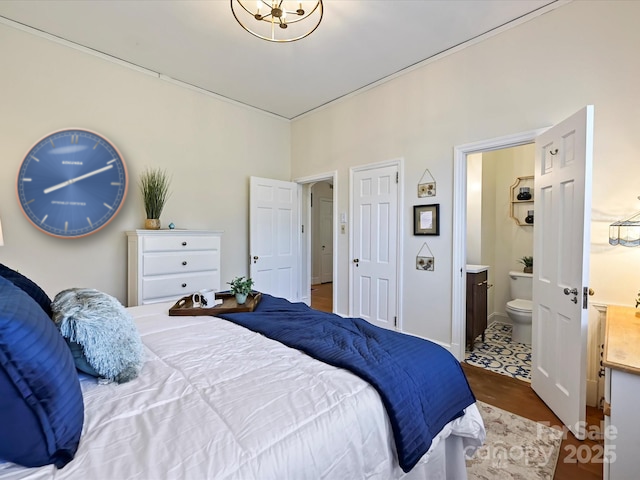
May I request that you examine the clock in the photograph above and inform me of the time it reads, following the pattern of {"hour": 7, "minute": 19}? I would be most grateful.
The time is {"hour": 8, "minute": 11}
